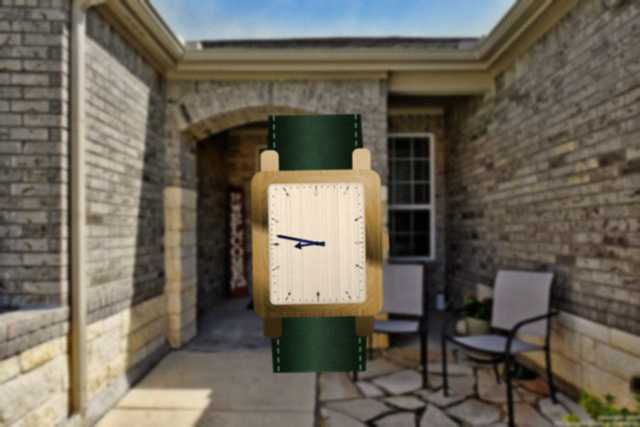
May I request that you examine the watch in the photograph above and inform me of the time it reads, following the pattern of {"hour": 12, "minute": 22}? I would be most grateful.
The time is {"hour": 8, "minute": 47}
